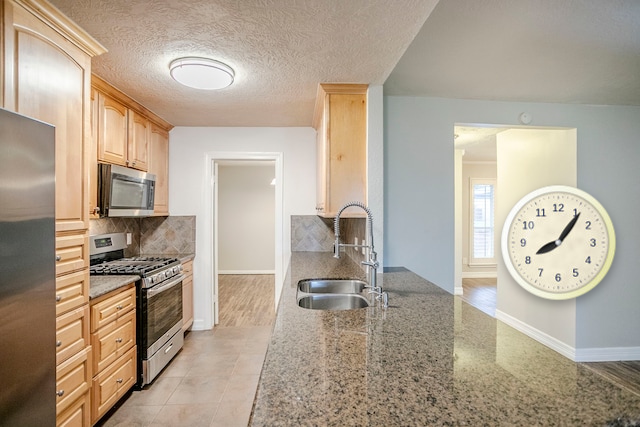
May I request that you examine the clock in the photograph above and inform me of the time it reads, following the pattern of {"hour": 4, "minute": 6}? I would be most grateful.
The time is {"hour": 8, "minute": 6}
